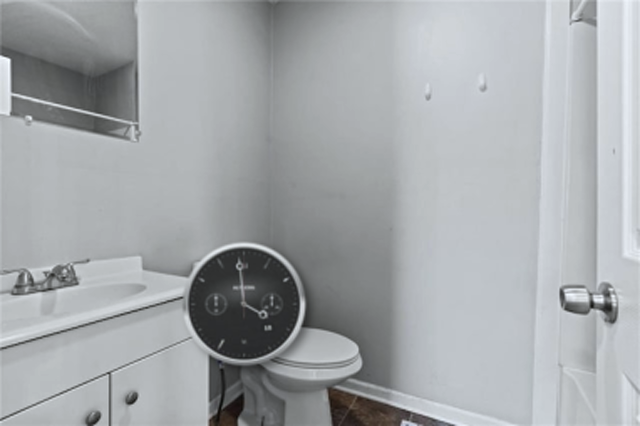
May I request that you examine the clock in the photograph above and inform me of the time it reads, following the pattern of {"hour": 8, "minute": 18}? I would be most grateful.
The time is {"hour": 3, "minute": 59}
